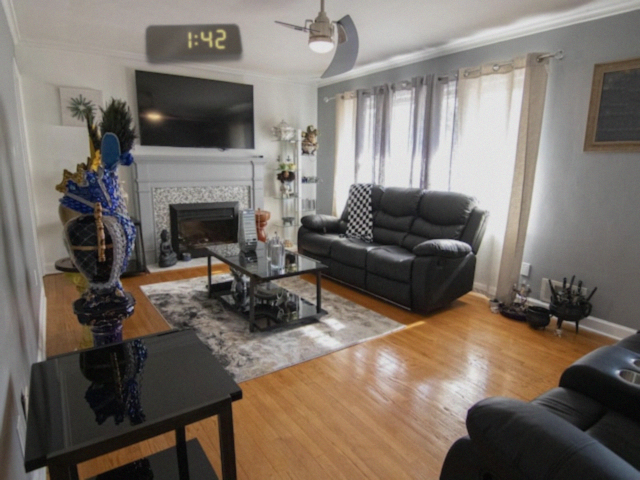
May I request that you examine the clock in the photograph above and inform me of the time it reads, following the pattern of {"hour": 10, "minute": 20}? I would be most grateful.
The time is {"hour": 1, "minute": 42}
